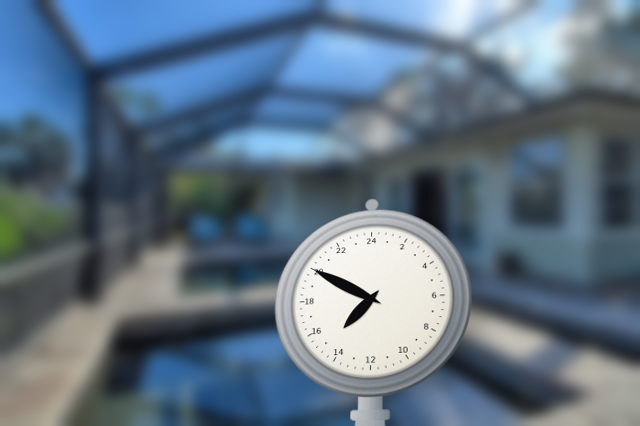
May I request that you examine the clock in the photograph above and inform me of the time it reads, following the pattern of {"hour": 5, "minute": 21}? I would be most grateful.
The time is {"hour": 14, "minute": 50}
